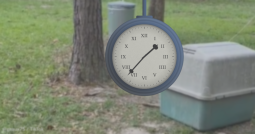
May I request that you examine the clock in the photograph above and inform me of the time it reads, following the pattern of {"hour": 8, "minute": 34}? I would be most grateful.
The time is {"hour": 1, "minute": 37}
